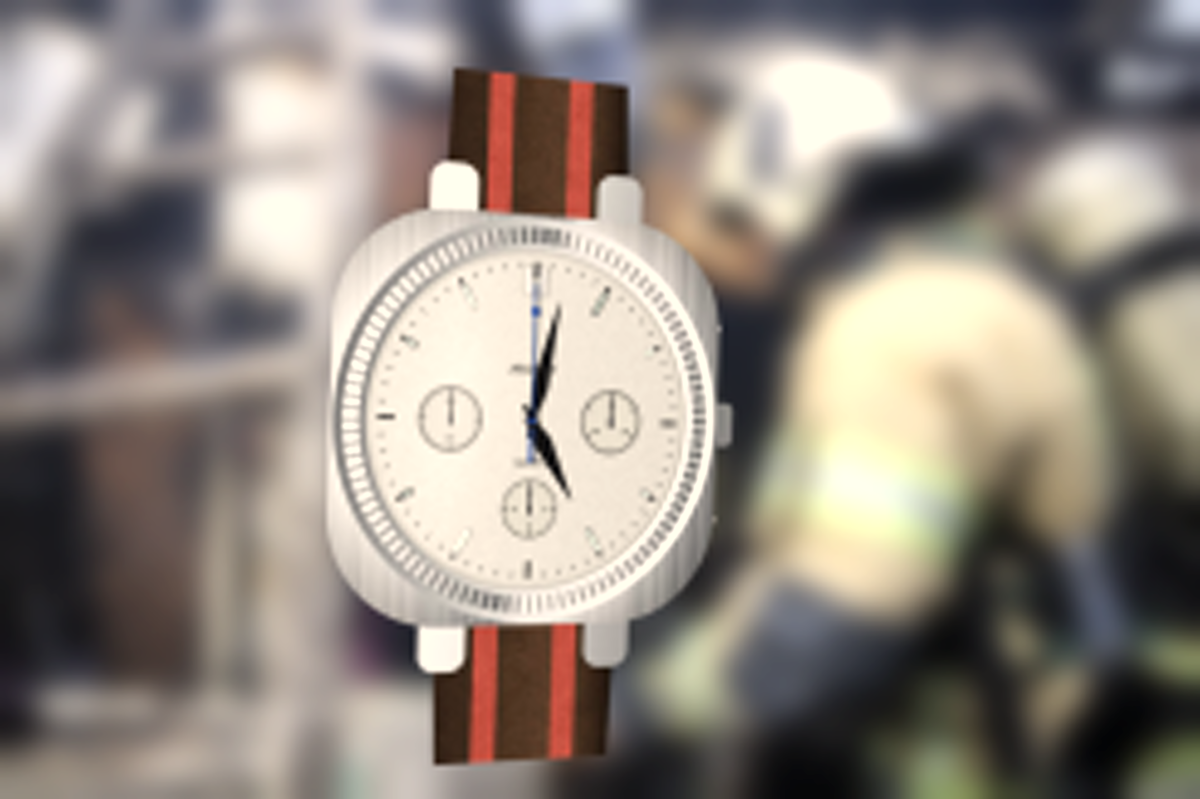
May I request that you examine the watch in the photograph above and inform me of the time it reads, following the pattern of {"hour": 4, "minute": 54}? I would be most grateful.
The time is {"hour": 5, "minute": 2}
